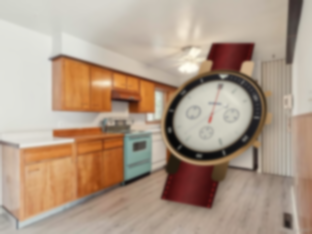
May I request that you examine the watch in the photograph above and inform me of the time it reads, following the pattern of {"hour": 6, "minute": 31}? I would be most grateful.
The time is {"hour": 1, "minute": 37}
